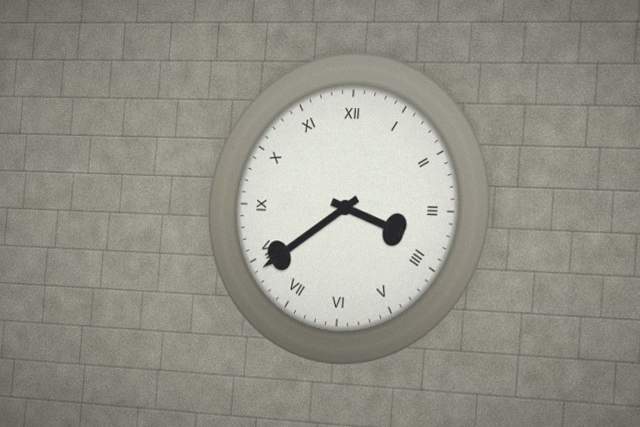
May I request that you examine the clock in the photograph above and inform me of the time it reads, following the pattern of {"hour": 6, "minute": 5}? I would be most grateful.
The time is {"hour": 3, "minute": 39}
